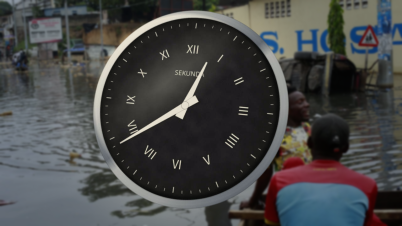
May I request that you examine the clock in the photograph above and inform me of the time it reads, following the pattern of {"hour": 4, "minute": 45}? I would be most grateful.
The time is {"hour": 12, "minute": 39}
